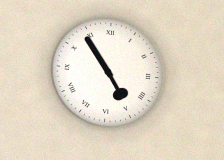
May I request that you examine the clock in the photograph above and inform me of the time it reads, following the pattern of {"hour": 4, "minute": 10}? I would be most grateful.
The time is {"hour": 4, "minute": 54}
